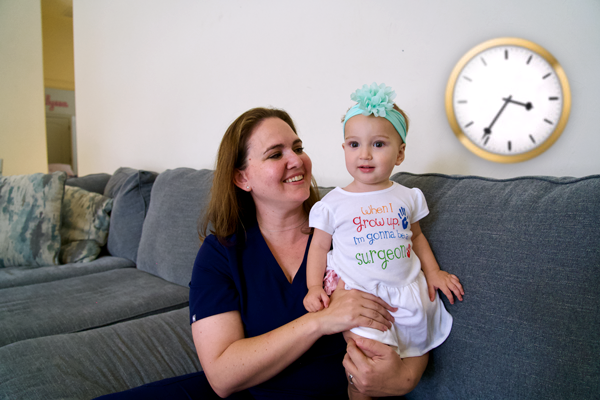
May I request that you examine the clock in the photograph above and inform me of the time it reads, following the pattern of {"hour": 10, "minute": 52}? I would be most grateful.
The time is {"hour": 3, "minute": 36}
